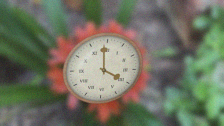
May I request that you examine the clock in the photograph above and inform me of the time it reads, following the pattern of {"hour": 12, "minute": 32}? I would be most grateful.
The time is {"hour": 3, "minute": 59}
